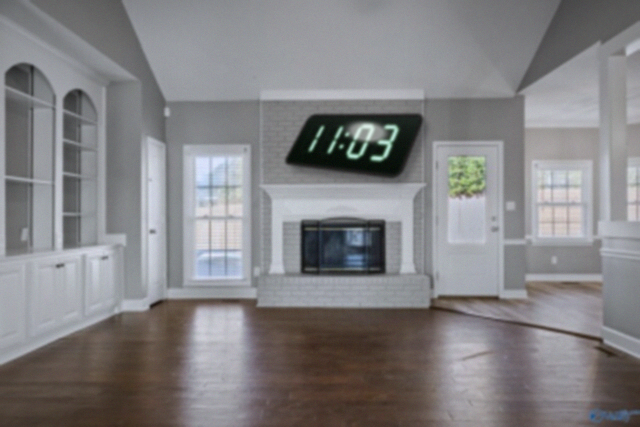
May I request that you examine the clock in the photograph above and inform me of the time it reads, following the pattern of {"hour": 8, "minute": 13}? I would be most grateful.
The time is {"hour": 11, "minute": 3}
